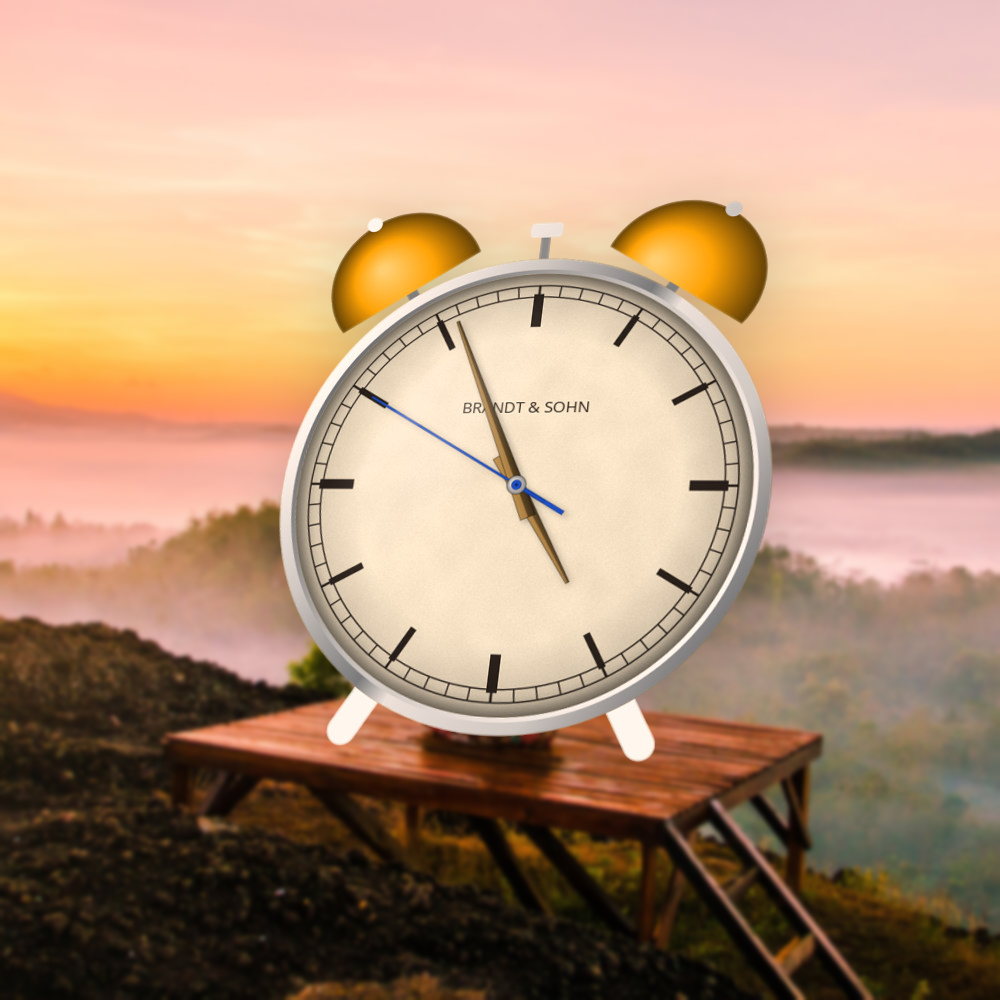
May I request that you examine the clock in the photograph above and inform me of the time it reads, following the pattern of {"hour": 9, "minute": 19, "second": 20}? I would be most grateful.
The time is {"hour": 4, "minute": 55, "second": 50}
